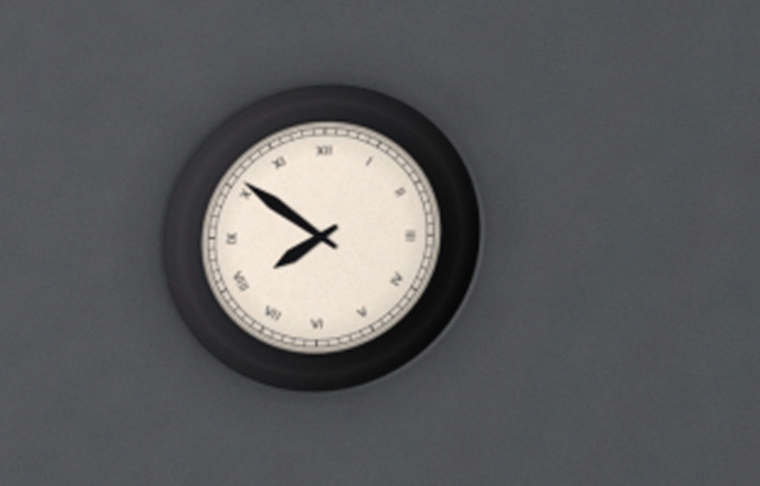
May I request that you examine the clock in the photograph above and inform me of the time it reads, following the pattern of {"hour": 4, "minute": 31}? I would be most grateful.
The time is {"hour": 7, "minute": 51}
